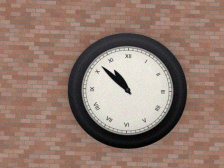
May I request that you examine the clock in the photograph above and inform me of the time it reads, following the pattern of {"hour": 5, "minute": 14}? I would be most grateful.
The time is {"hour": 10, "minute": 52}
